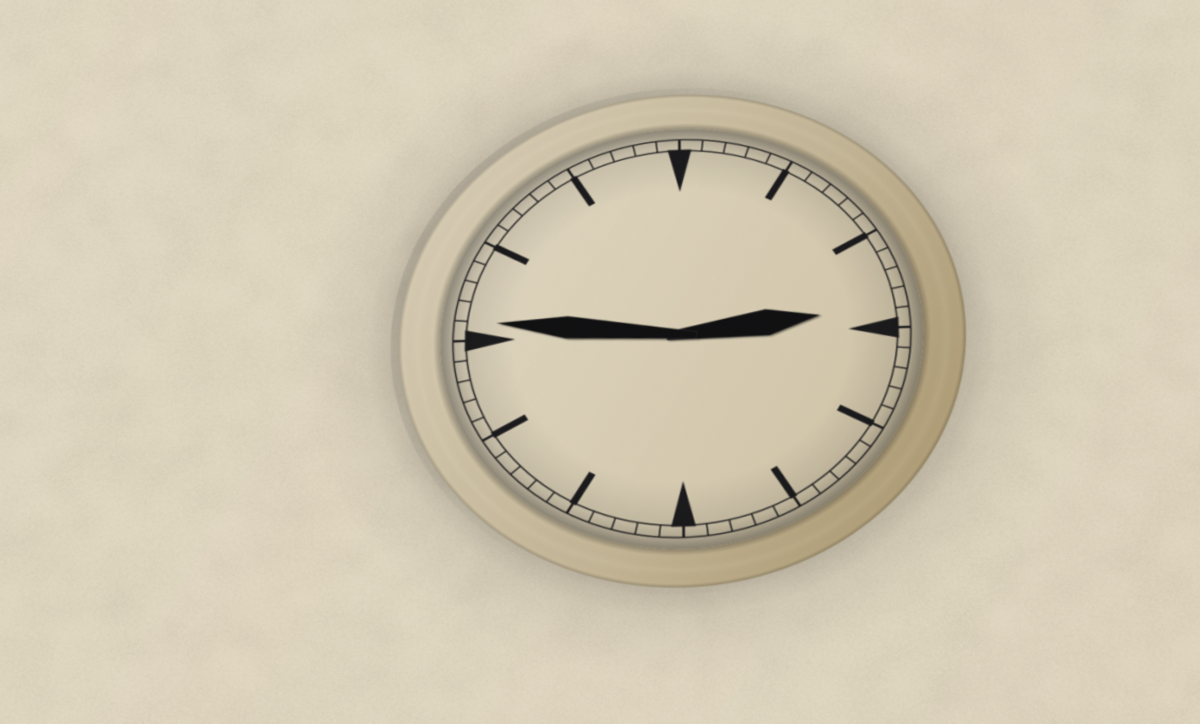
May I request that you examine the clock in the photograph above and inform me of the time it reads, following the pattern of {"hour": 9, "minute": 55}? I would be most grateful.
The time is {"hour": 2, "minute": 46}
